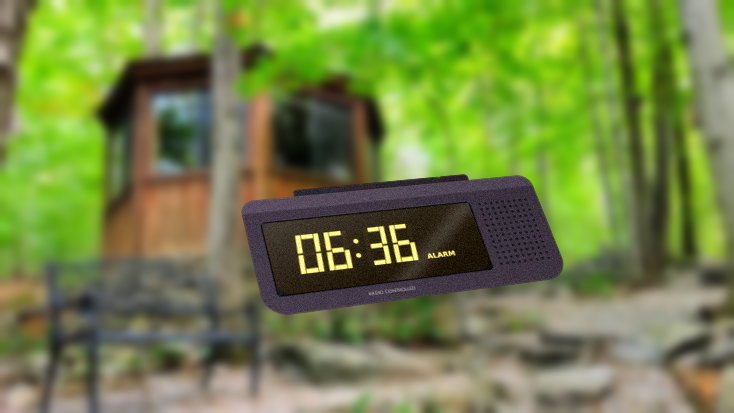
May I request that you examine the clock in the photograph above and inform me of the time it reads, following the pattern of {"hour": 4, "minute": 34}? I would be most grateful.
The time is {"hour": 6, "minute": 36}
